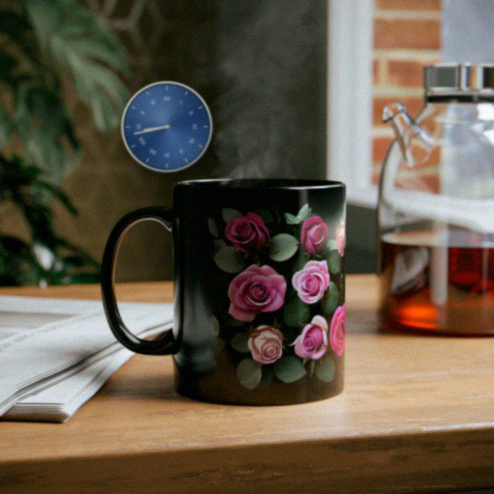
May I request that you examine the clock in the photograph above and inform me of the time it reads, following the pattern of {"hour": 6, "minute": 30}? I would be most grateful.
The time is {"hour": 8, "minute": 43}
